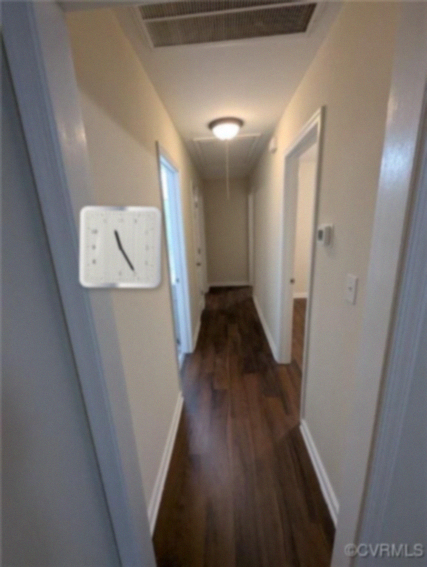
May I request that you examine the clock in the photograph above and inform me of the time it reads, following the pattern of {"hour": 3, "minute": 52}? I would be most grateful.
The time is {"hour": 11, "minute": 25}
